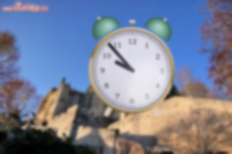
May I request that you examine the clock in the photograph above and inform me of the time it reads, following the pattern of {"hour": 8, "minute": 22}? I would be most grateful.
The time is {"hour": 9, "minute": 53}
